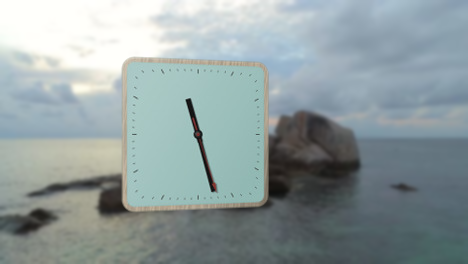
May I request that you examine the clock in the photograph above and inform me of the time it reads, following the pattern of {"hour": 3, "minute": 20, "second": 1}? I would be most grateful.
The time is {"hour": 11, "minute": 27, "second": 27}
